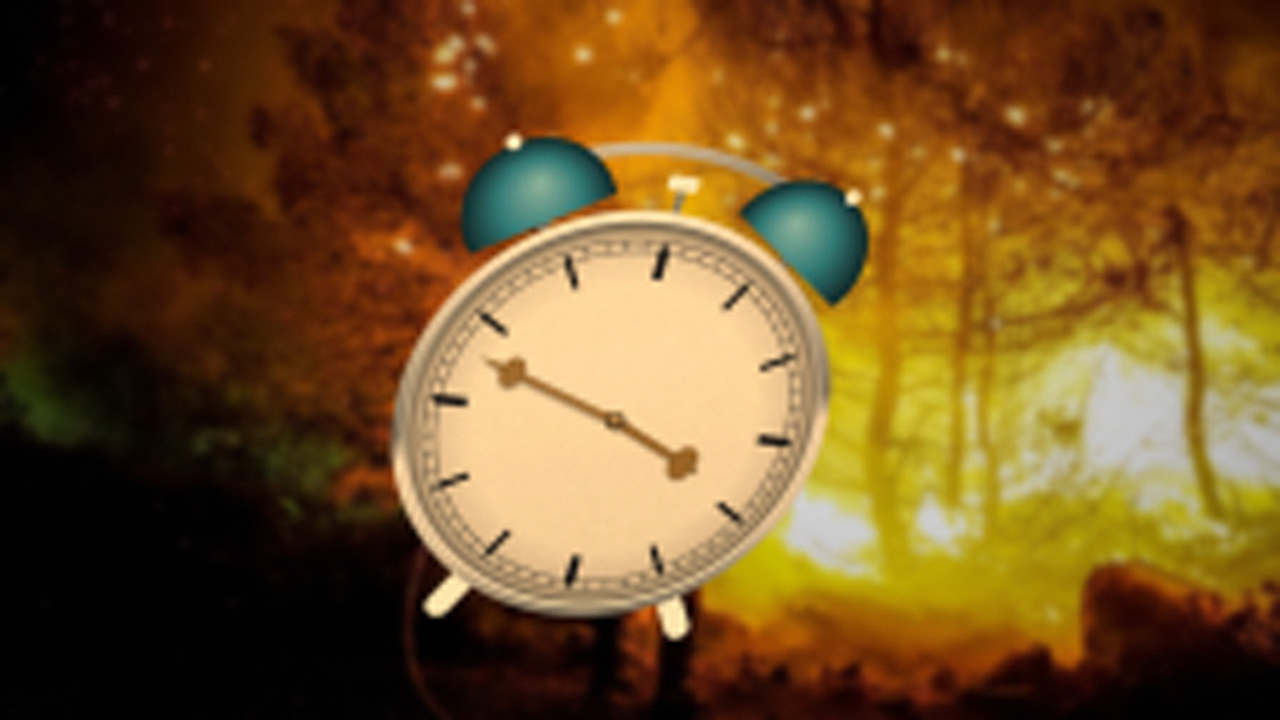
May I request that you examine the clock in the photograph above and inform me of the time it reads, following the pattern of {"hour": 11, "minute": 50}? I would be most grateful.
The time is {"hour": 3, "minute": 48}
